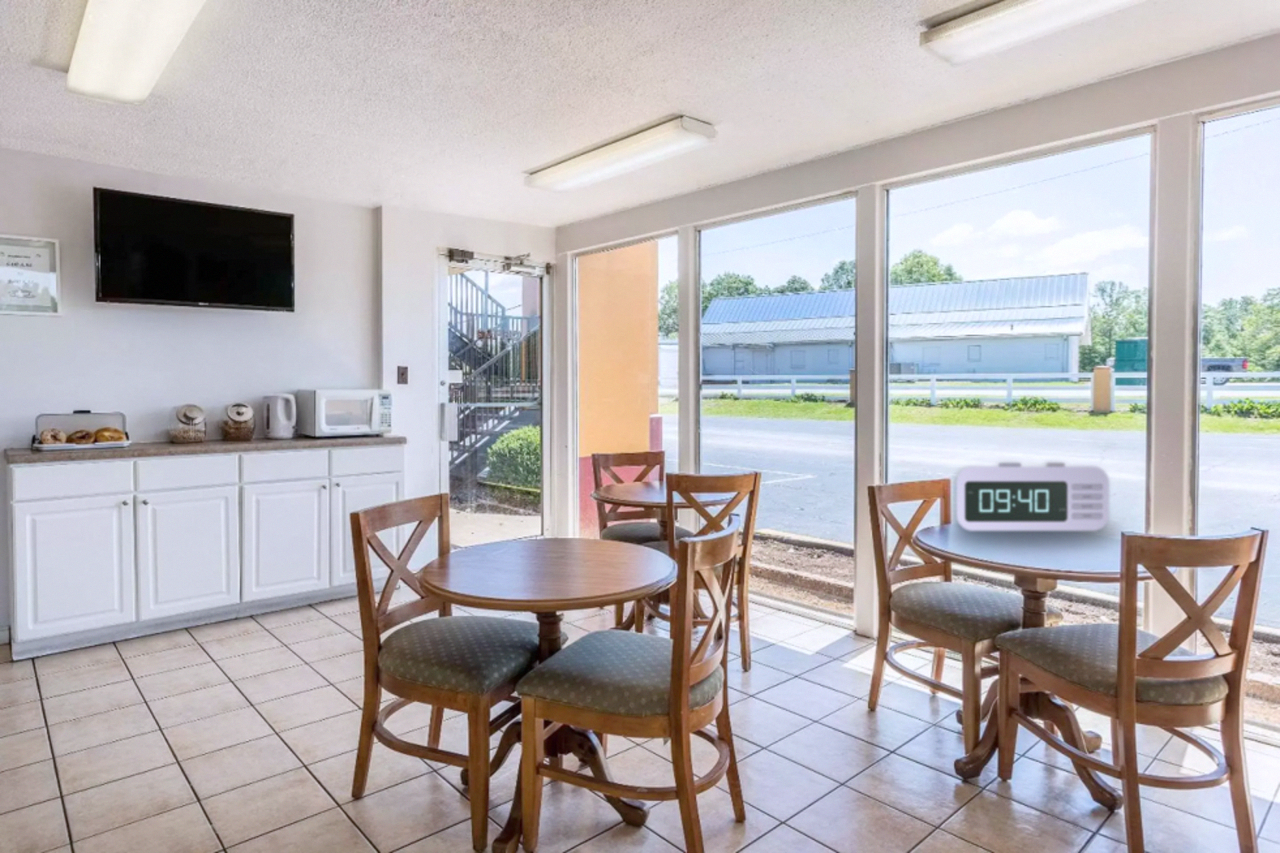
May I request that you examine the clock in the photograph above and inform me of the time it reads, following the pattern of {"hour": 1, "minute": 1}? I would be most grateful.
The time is {"hour": 9, "minute": 40}
